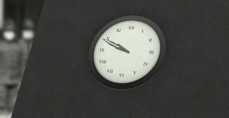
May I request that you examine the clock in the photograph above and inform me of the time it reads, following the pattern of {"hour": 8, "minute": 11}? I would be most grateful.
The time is {"hour": 9, "minute": 49}
